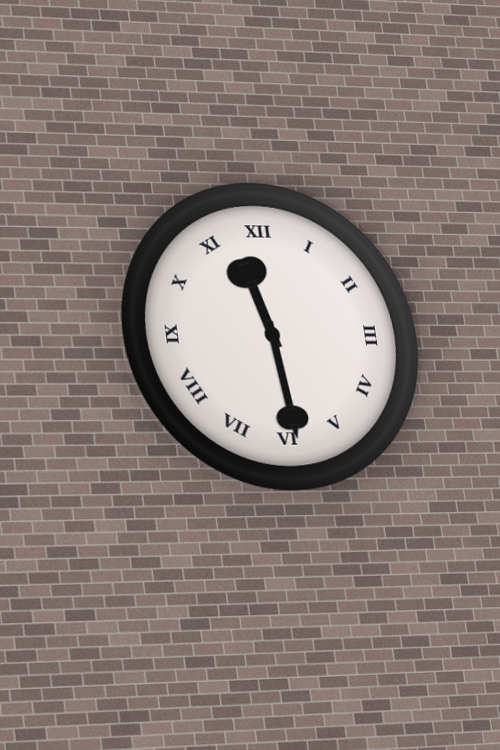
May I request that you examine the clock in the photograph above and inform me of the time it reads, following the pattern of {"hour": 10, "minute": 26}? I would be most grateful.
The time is {"hour": 11, "minute": 29}
